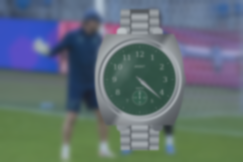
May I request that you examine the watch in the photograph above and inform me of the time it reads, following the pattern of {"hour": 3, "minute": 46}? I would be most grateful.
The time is {"hour": 4, "minute": 22}
